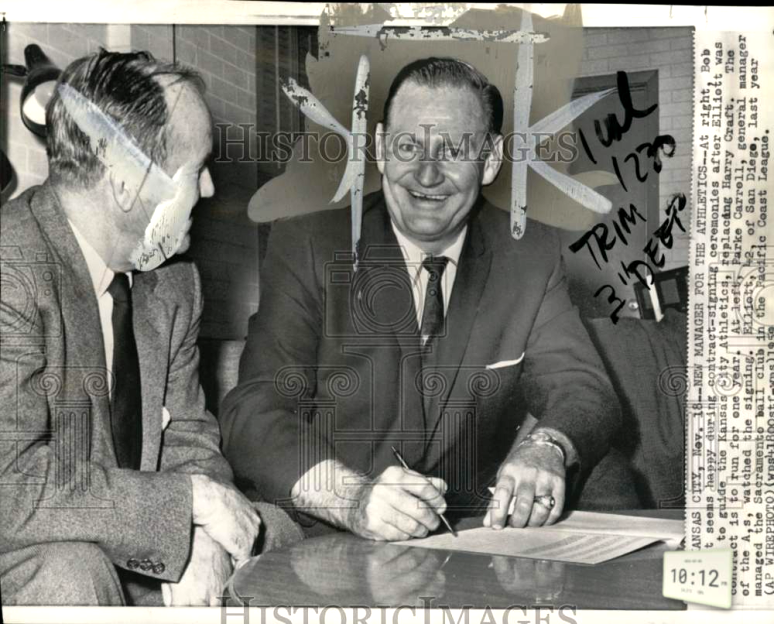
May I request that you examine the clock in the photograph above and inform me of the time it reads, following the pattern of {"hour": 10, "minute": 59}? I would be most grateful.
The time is {"hour": 10, "minute": 12}
